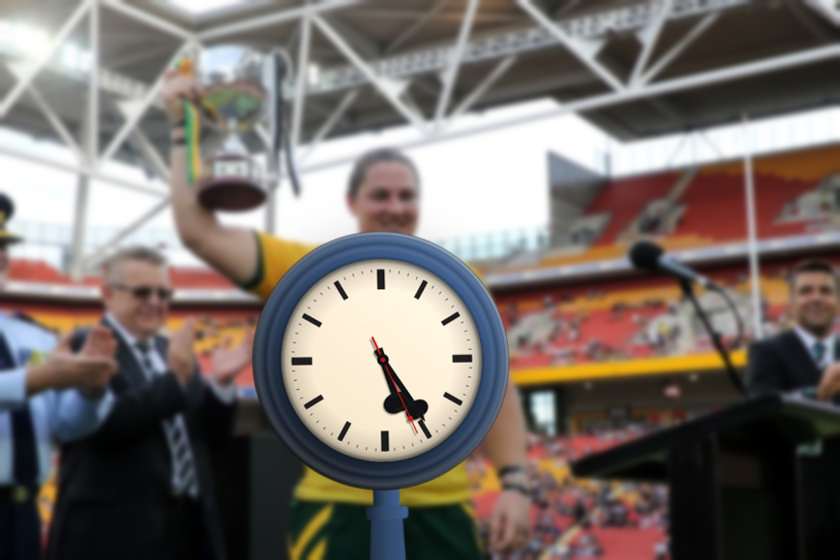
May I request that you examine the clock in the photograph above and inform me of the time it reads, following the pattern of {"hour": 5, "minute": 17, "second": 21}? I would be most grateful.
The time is {"hour": 5, "minute": 24, "second": 26}
